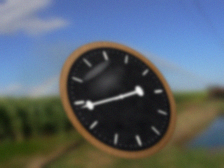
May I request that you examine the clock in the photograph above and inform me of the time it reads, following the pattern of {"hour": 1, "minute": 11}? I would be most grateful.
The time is {"hour": 2, "minute": 44}
